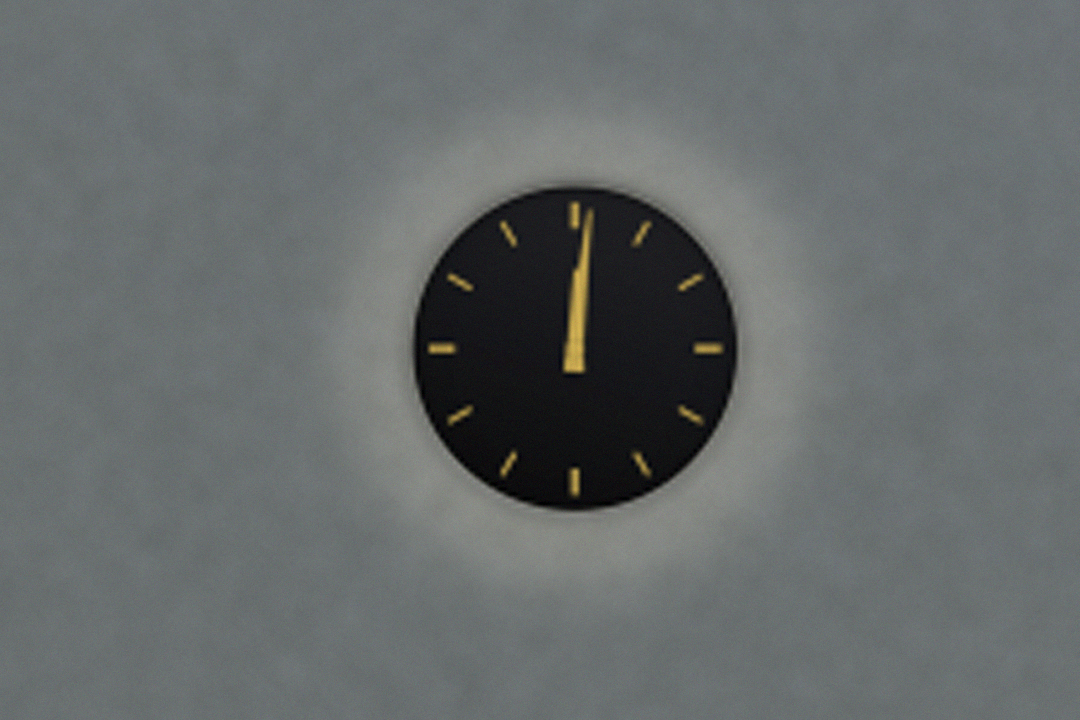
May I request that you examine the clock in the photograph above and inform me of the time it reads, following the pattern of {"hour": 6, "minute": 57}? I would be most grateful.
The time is {"hour": 12, "minute": 1}
